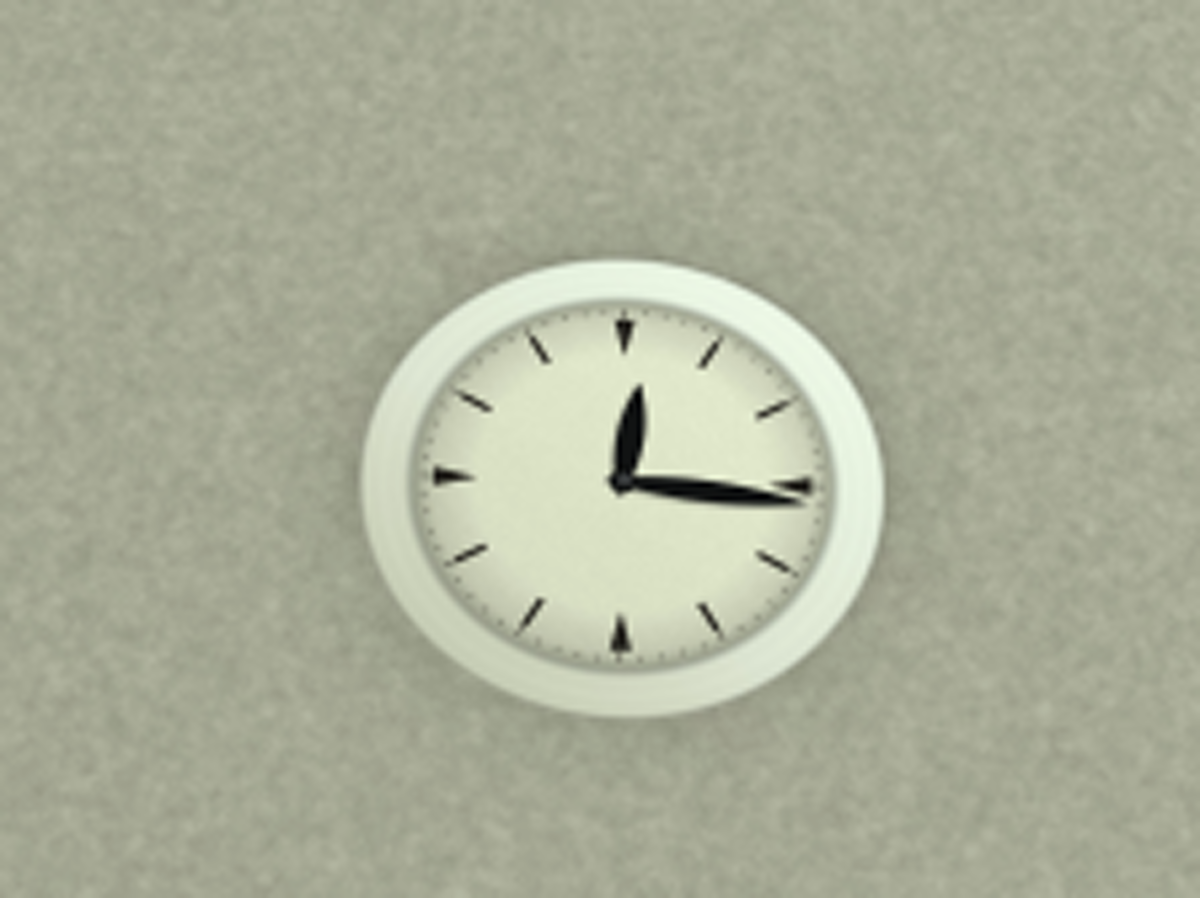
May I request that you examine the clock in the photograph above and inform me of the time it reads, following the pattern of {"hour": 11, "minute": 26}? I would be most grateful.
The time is {"hour": 12, "minute": 16}
